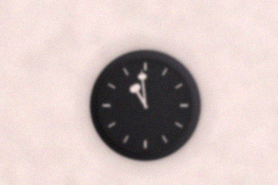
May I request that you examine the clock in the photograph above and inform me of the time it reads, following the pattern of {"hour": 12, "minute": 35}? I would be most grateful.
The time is {"hour": 10, "minute": 59}
